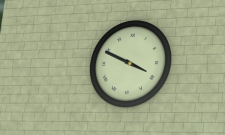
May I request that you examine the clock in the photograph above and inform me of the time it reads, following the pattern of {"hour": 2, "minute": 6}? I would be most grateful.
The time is {"hour": 3, "minute": 49}
